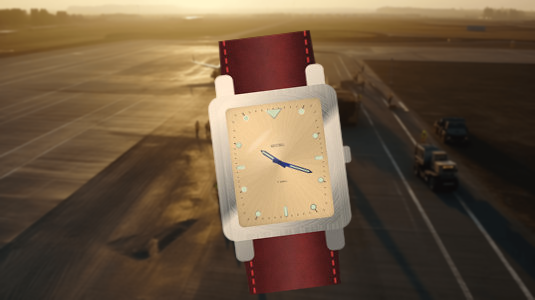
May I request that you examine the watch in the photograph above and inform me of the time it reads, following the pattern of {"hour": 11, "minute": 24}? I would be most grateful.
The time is {"hour": 10, "minute": 19}
